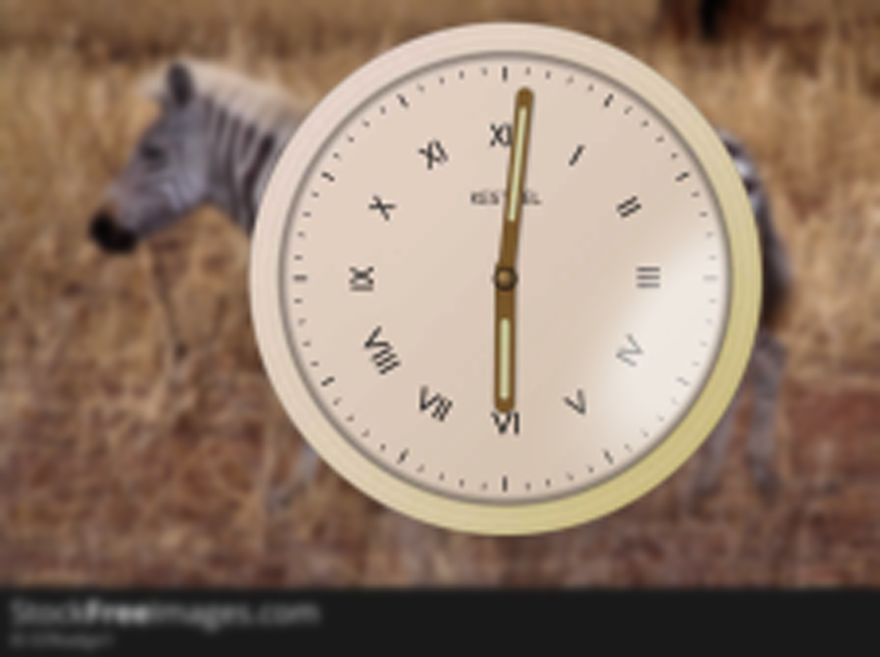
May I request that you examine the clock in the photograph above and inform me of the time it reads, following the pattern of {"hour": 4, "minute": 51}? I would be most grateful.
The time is {"hour": 6, "minute": 1}
